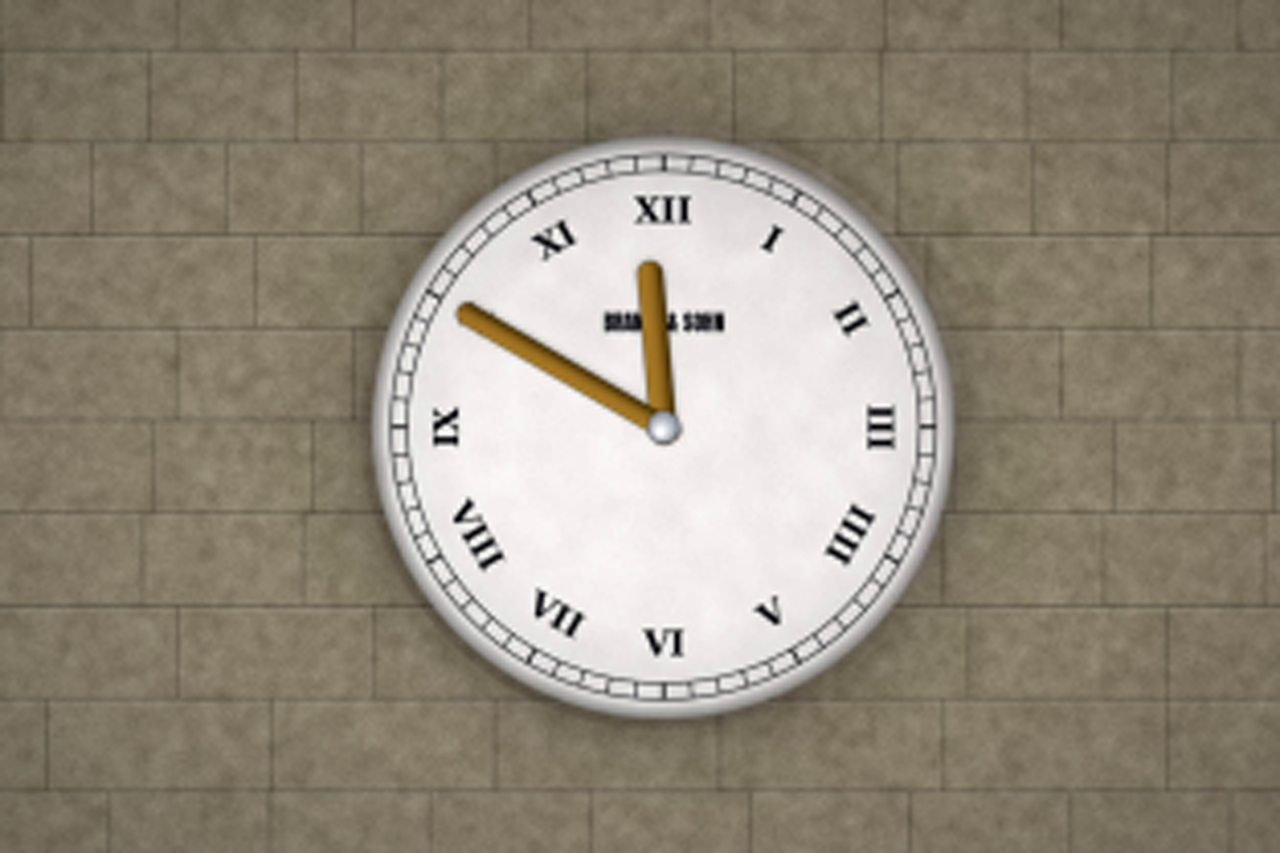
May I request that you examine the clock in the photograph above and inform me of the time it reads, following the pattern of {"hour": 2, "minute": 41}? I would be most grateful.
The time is {"hour": 11, "minute": 50}
